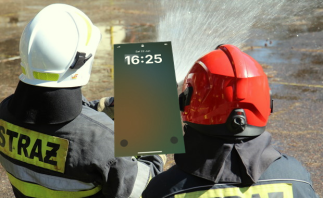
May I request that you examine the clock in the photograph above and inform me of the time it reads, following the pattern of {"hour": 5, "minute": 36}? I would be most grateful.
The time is {"hour": 16, "minute": 25}
